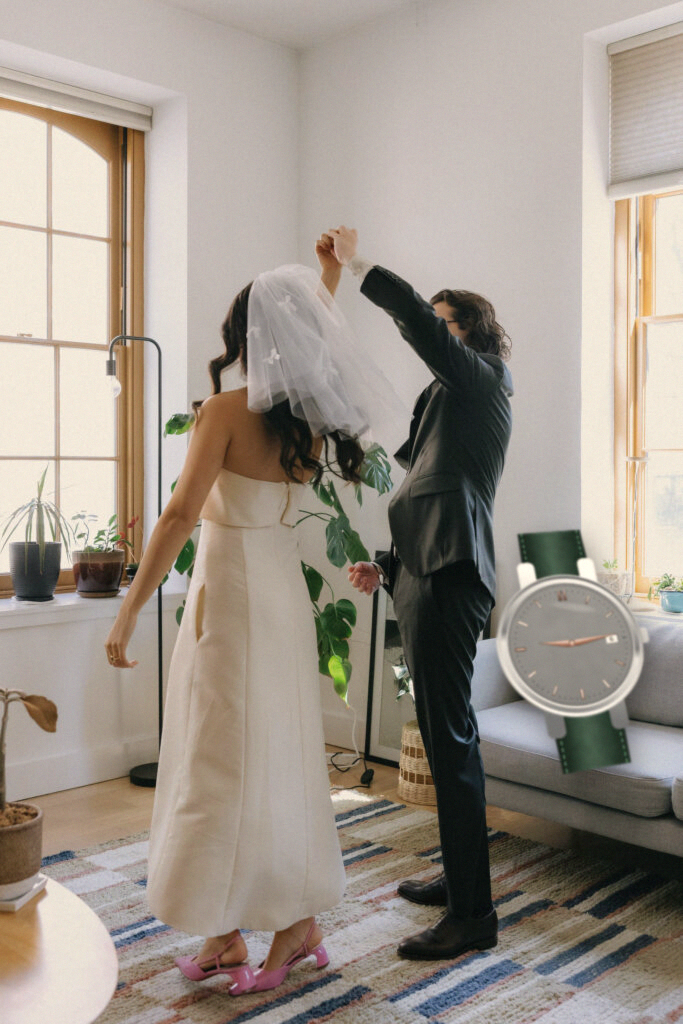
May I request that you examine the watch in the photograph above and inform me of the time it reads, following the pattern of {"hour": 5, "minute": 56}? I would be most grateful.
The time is {"hour": 9, "minute": 14}
